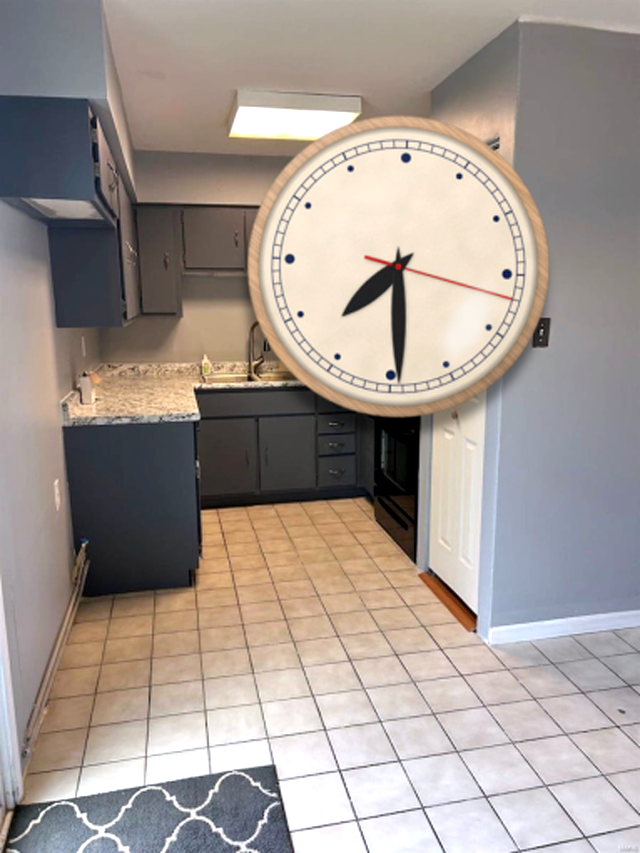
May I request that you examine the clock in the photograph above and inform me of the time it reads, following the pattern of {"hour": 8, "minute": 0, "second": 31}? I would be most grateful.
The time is {"hour": 7, "minute": 29, "second": 17}
